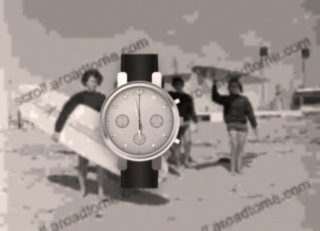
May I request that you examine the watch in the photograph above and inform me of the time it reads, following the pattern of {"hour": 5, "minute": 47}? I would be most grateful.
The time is {"hour": 5, "minute": 58}
